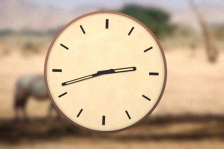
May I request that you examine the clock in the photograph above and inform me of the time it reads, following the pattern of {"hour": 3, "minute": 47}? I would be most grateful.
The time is {"hour": 2, "minute": 42}
